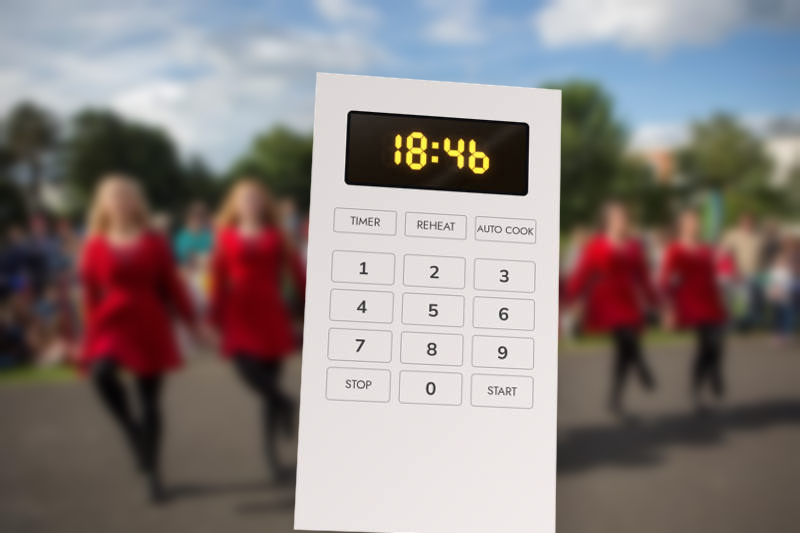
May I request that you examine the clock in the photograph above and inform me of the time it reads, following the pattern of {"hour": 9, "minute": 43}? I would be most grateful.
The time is {"hour": 18, "minute": 46}
